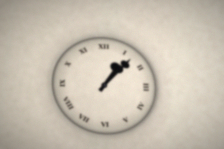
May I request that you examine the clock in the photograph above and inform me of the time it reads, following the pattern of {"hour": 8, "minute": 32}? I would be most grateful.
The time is {"hour": 1, "minute": 7}
